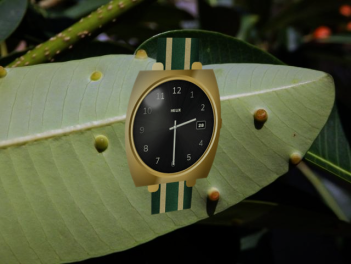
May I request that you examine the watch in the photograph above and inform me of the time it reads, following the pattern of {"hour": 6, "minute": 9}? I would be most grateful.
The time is {"hour": 2, "minute": 30}
